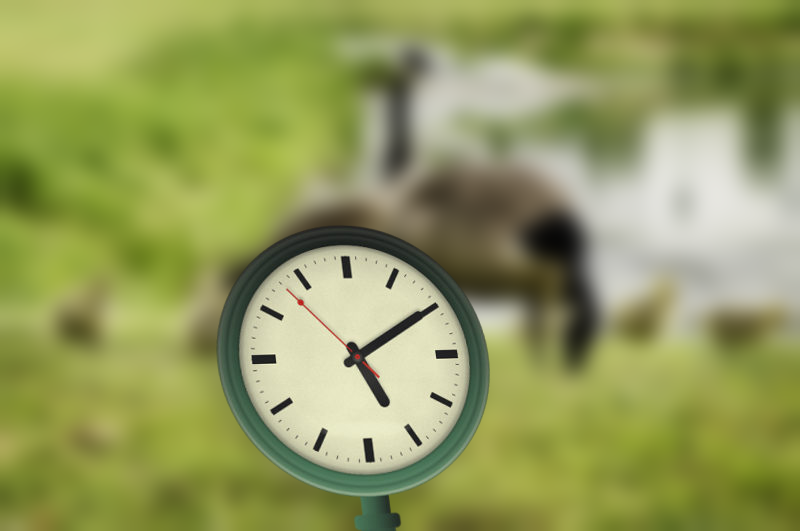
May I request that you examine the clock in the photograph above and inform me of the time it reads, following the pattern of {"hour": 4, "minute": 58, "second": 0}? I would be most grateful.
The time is {"hour": 5, "minute": 9, "second": 53}
